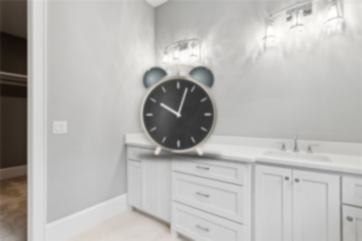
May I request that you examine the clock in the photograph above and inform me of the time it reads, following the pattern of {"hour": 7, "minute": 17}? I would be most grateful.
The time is {"hour": 10, "minute": 3}
